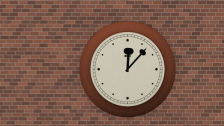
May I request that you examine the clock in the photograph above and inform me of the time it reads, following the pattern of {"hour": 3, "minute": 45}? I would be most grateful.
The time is {"hour": 12, "minute": 7}
